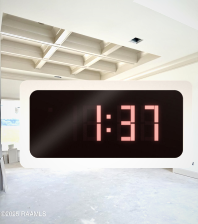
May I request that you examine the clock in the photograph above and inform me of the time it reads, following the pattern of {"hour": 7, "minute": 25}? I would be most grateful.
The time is {"hour": 1, "minute": 37}
